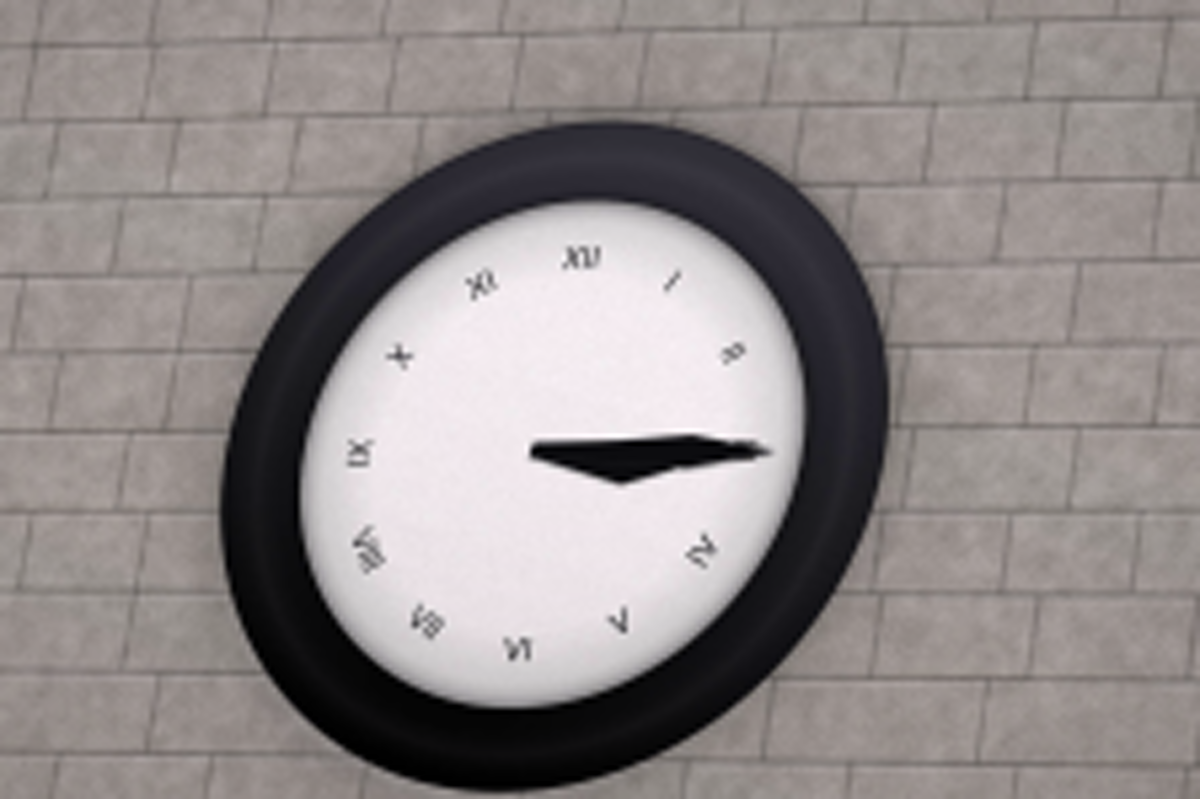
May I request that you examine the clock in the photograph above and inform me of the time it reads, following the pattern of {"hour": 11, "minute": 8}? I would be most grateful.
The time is {"hour": 3, "minute": 15}
